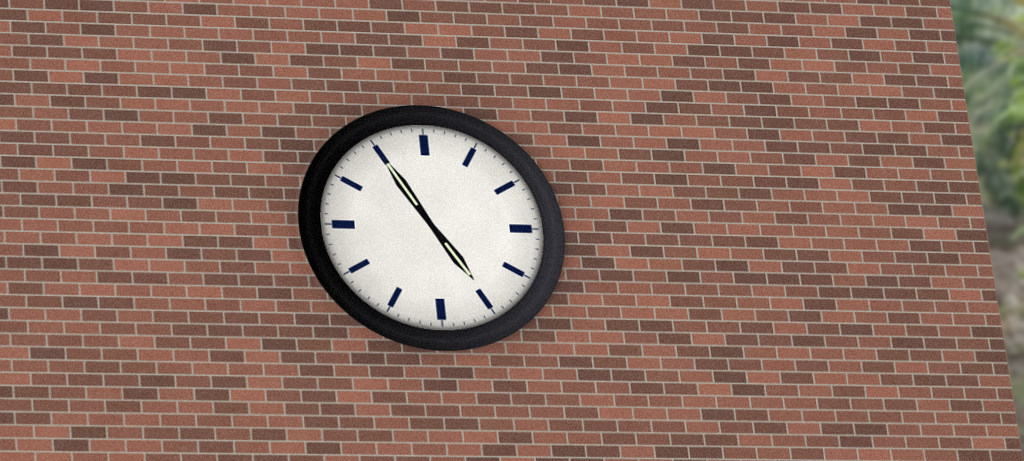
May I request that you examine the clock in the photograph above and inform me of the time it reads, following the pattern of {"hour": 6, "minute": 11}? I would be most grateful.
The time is {"hour": 4, "minute": 55}
